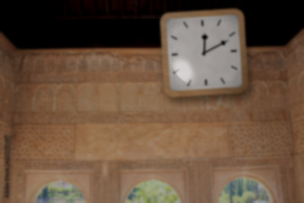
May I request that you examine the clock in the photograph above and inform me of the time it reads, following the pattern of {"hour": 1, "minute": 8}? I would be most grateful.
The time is {"hour": 12, "minute": 11}
